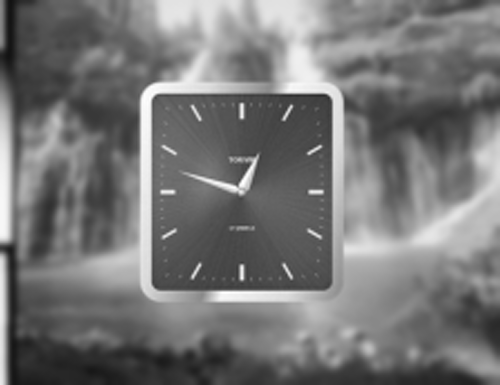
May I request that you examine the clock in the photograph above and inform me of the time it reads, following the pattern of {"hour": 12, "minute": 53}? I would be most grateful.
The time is {"hour": 12, "minute": 48}
